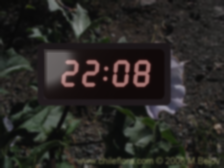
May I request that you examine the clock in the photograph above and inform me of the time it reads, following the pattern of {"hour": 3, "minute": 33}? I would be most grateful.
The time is {"hour": 22, "minute": 8}
